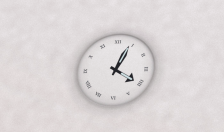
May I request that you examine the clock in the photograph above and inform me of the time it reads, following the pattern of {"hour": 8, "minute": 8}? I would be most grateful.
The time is {"hour": 4, "minute": 4}
